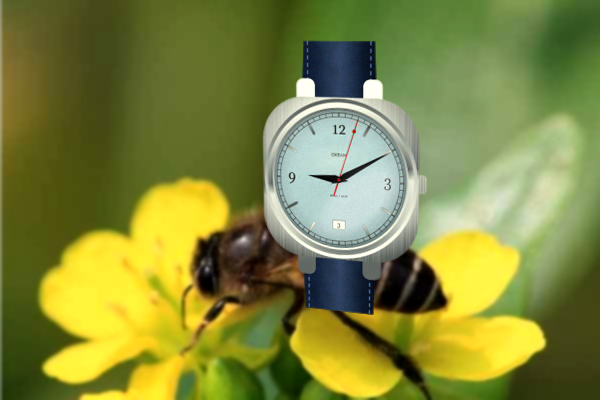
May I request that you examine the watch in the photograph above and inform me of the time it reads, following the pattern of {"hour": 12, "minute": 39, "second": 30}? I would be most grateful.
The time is {"hour": 9, "minute": 10, "second": 3}
